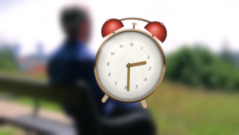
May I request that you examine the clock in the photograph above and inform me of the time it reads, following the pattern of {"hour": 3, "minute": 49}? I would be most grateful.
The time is {"hour": 2, "minute": 29}
